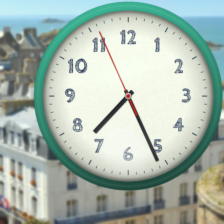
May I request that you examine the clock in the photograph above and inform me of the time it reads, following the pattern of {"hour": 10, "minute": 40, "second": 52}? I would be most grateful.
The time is {"hour": 7, "minute": 25, "second": 56}
